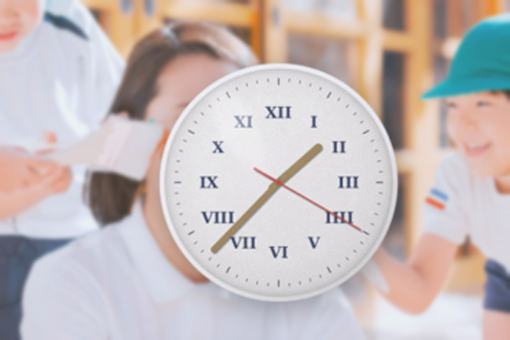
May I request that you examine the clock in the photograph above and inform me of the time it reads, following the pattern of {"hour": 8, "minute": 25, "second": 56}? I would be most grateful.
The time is {"hour": 1, "minute": 37, "second": 20}
